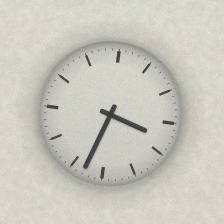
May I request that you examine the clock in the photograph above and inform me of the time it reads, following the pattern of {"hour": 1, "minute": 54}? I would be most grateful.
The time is {"hour": 3, "minute": 33}
